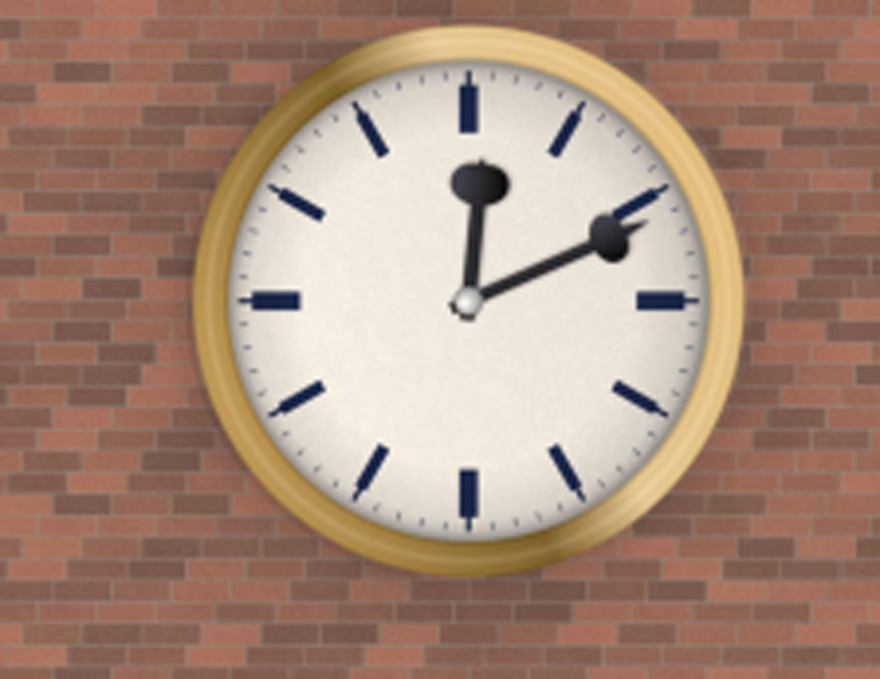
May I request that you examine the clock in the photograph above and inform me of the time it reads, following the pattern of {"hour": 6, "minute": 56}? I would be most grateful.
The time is {"hour": 12, "minute": 11}
